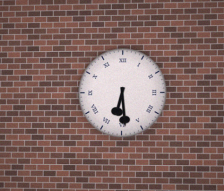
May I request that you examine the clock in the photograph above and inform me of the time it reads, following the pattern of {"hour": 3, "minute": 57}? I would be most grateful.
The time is {"hour": 6, "minute": 29}
